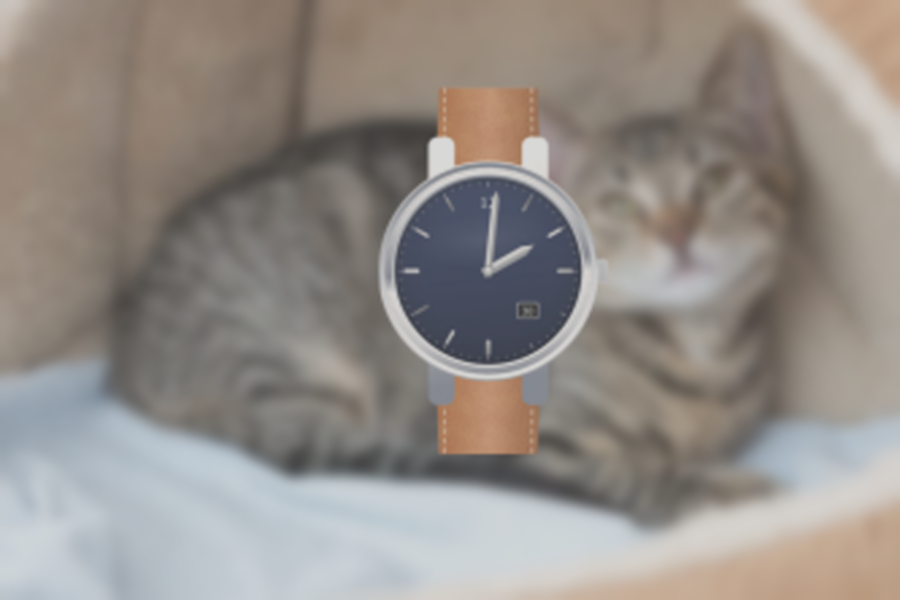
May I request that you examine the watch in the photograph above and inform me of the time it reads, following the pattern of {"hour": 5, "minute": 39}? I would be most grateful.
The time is {"hour": 2, "minute": 1}
